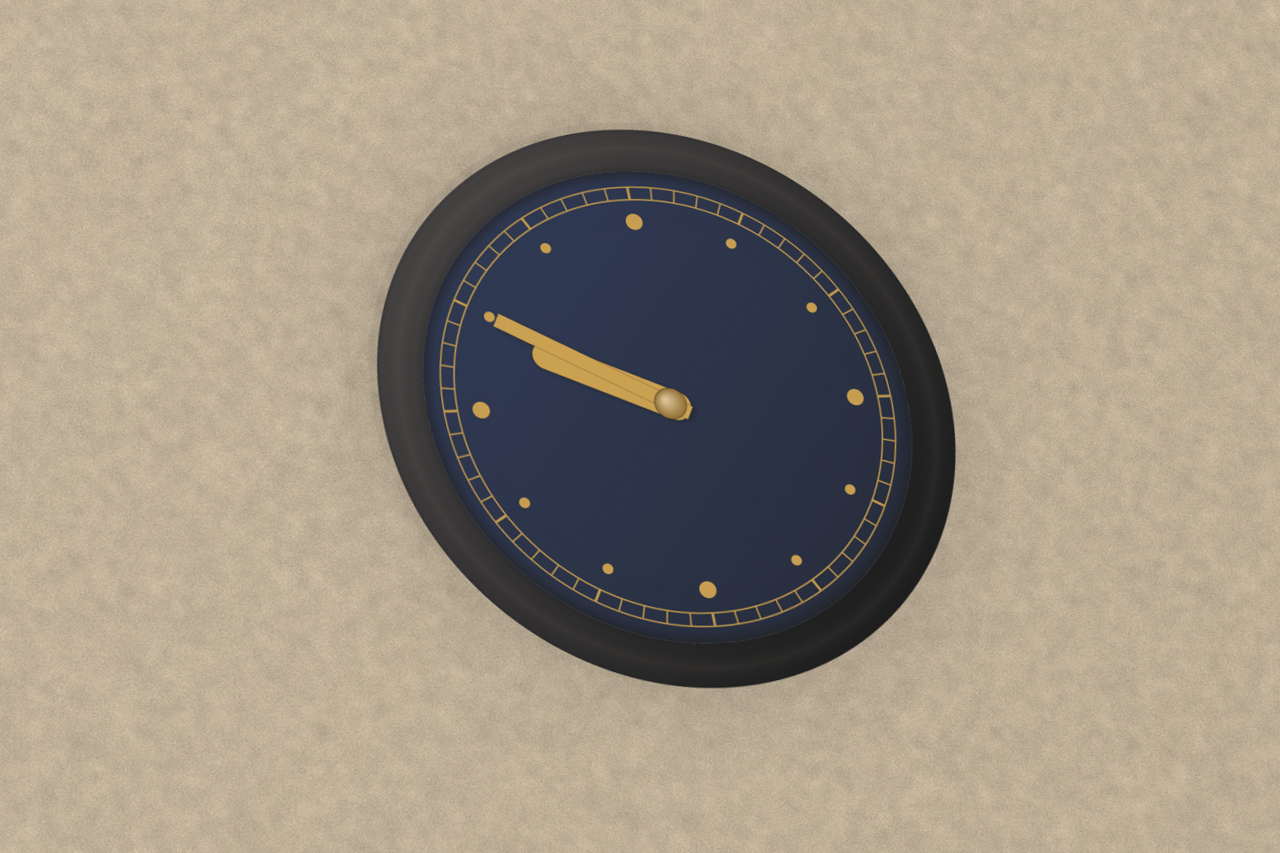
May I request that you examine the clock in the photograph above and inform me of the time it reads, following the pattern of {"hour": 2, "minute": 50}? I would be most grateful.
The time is {"hour": 9, "minute": 50}
